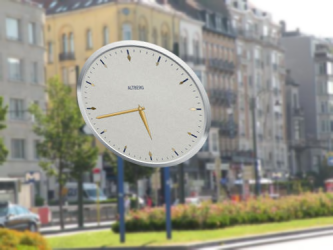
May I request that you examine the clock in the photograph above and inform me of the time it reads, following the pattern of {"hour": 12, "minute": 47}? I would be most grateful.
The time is {"hour": 5, "minute": 43}
